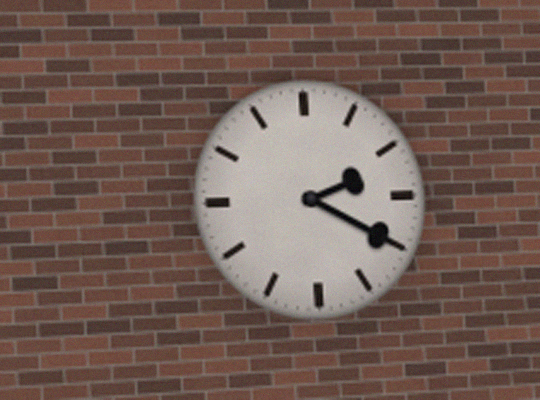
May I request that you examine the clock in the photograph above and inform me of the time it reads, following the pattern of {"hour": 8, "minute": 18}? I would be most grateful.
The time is {"hour": 2, "minute": 20}
